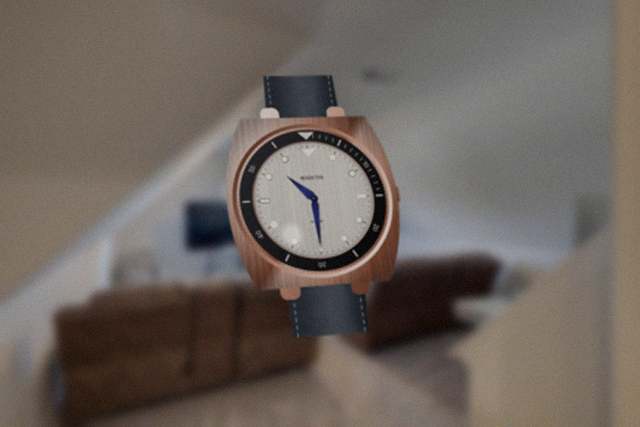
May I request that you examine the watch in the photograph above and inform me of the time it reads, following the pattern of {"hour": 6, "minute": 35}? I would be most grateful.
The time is {"hour": 10, "minute": 30}
